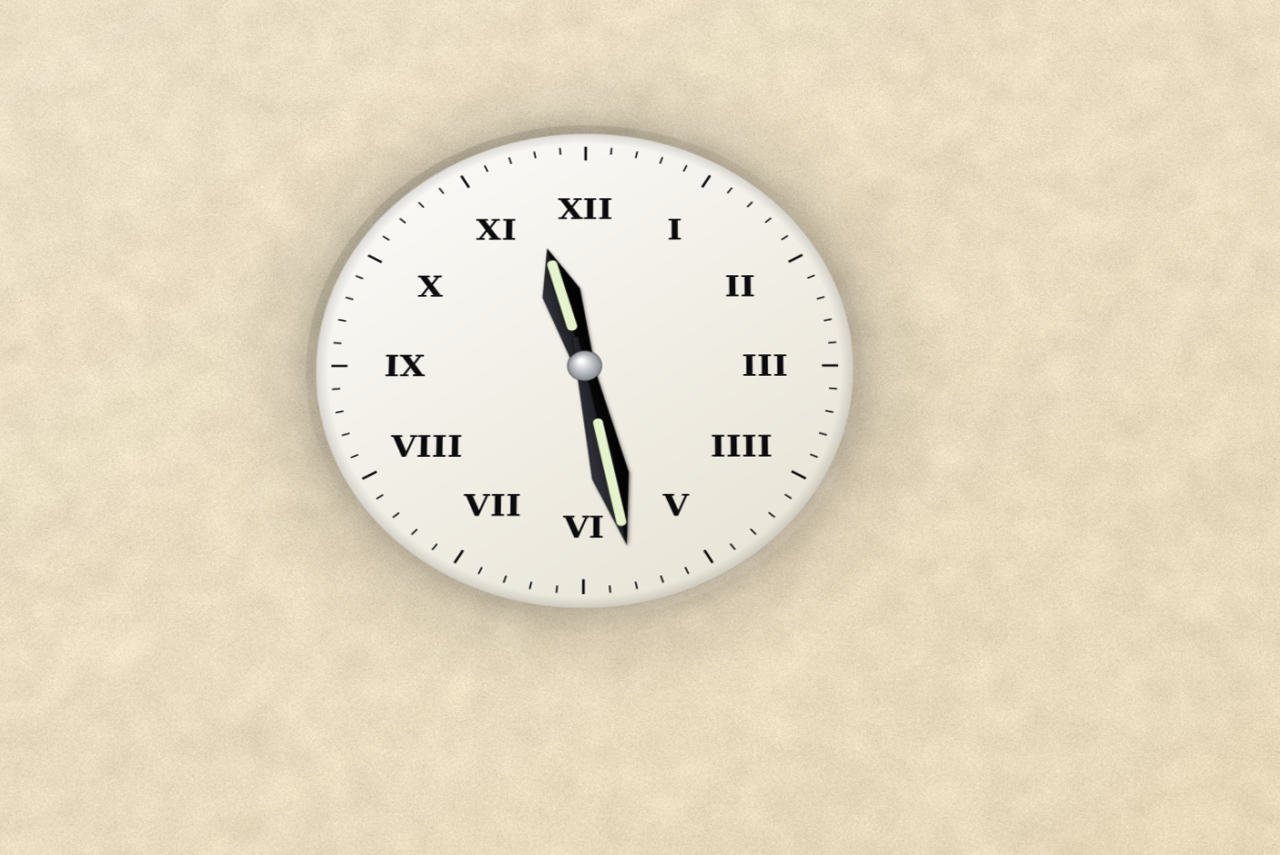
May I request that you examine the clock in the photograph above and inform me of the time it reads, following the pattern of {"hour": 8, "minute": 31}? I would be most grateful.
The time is {"hour": 11, "minute": 28}
